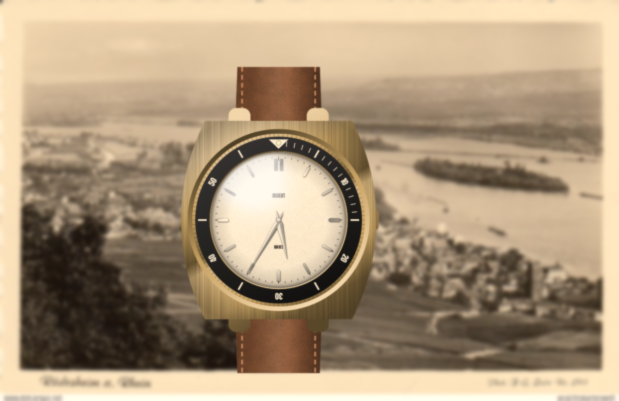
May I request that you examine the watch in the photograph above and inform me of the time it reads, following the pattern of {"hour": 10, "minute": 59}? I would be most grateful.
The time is {"hour": 5, "minute": 35}
